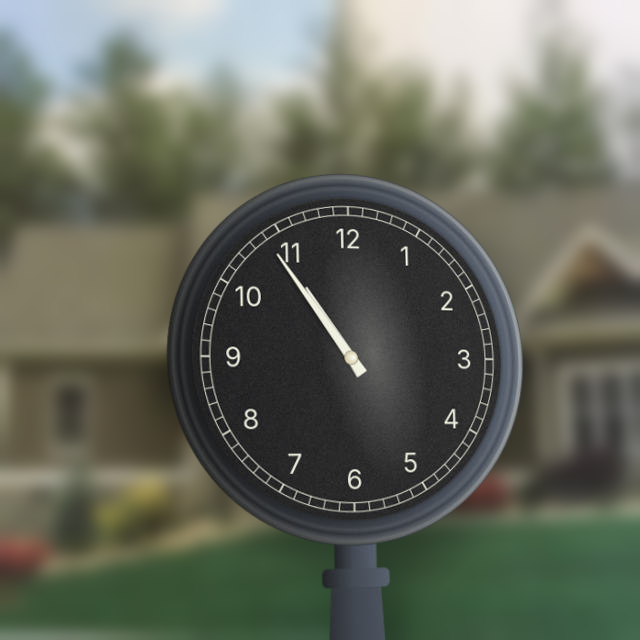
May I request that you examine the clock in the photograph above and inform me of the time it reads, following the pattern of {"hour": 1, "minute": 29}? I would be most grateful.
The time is {"hour": 10, "minute": 54}
